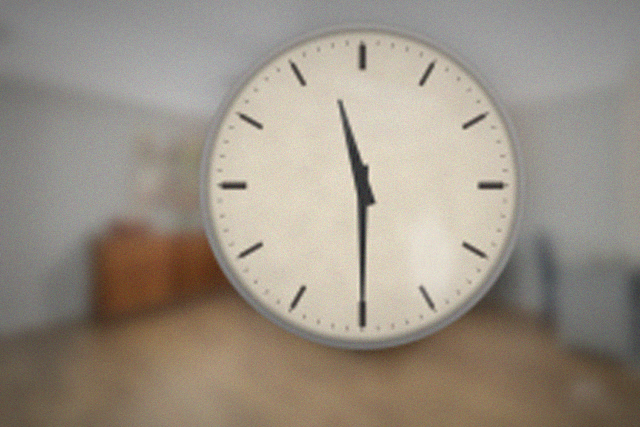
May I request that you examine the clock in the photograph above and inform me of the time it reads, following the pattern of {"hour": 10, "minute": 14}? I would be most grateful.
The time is {"hour": 11, "minute": 30}
